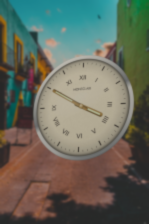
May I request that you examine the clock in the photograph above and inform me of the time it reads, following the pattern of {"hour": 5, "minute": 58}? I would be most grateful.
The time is {"hour": 3, "minute": 50}
